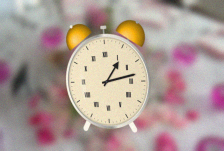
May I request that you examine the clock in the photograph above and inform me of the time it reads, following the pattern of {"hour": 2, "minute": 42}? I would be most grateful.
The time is {"hour": 1, "minute": 13}
